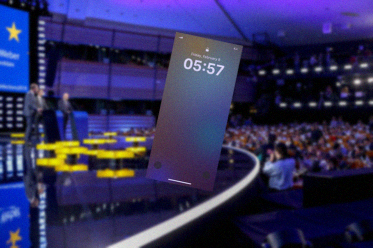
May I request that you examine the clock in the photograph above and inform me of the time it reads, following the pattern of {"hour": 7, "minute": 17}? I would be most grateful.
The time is {"hour": 5, "minute": 57}
